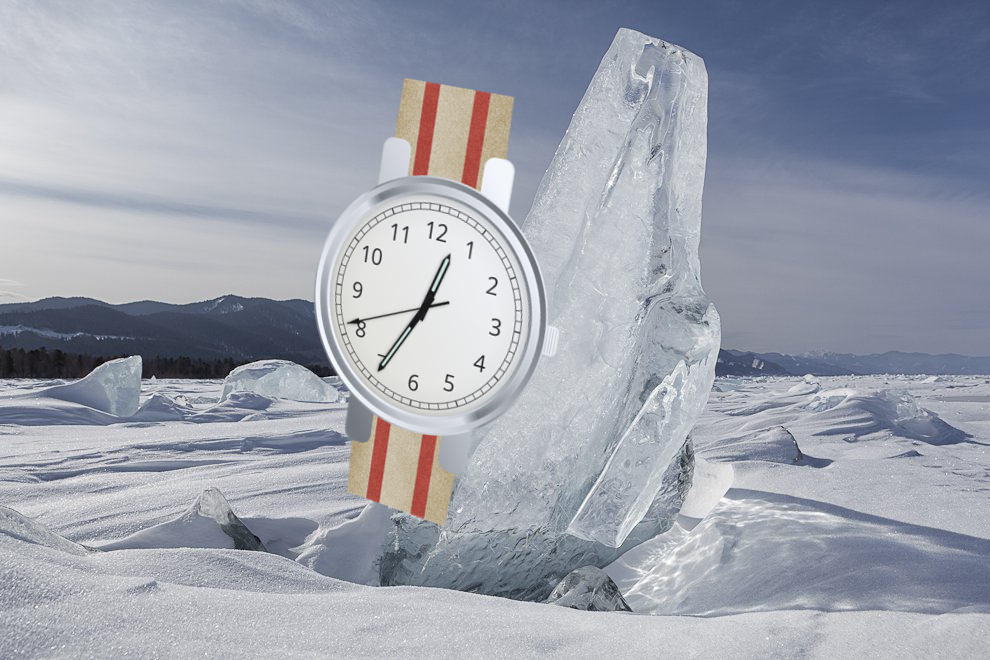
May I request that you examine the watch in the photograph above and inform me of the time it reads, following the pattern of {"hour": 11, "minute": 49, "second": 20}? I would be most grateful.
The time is {"hour": 12, "minute": 34, "second": 41}
